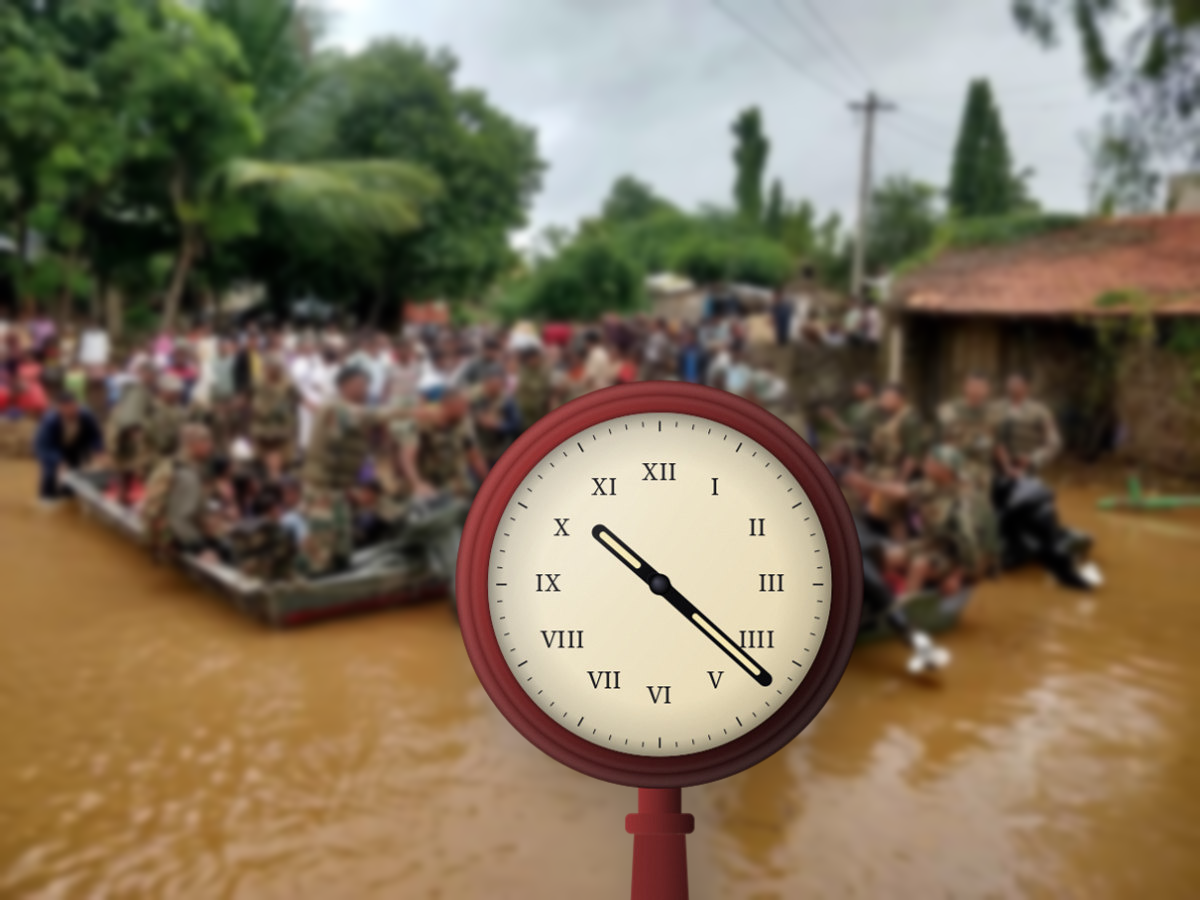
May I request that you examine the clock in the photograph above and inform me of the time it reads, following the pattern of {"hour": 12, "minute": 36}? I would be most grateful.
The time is {"hour": 10, "minute": 22}
